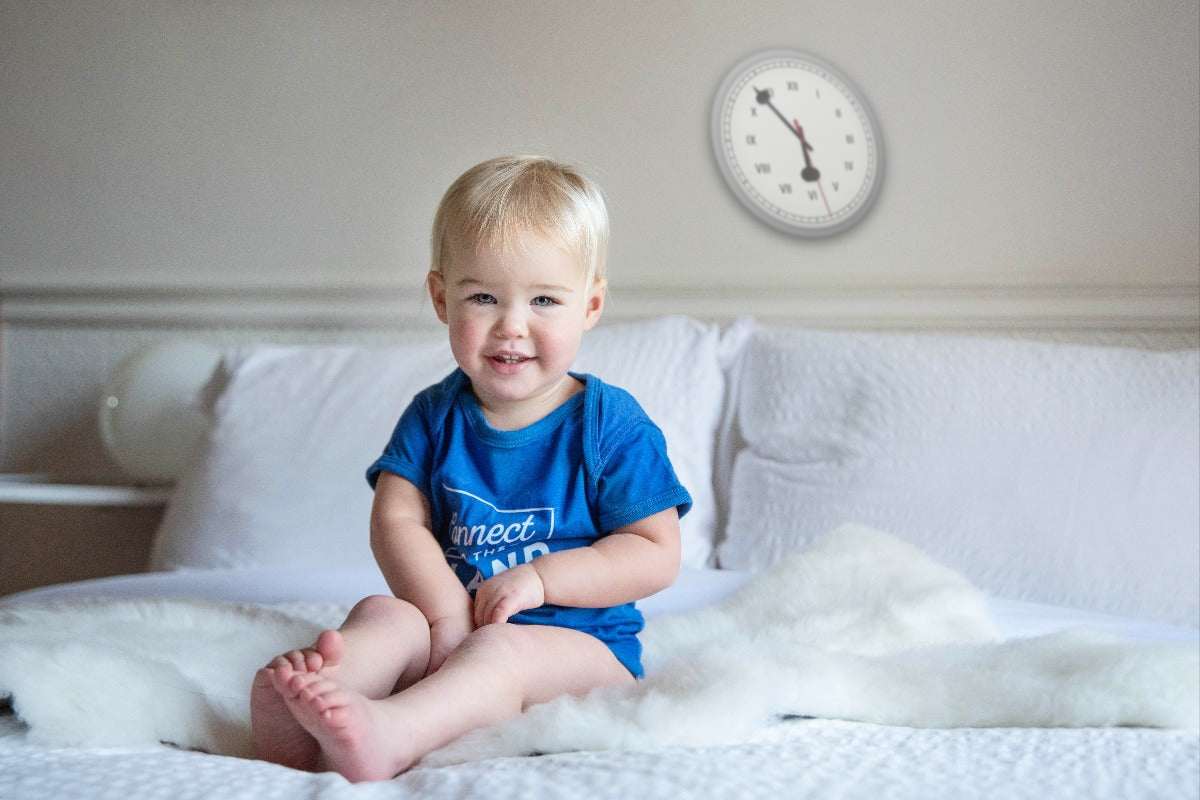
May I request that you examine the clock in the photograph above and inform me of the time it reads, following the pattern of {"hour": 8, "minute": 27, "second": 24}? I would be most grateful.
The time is {"hour": 5, "minute": 53, "second": 28}
